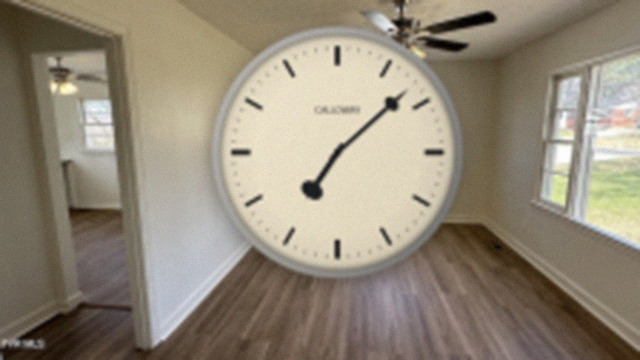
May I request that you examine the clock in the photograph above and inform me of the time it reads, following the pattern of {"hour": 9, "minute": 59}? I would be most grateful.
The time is {"hour": 7, "minute": 8}
